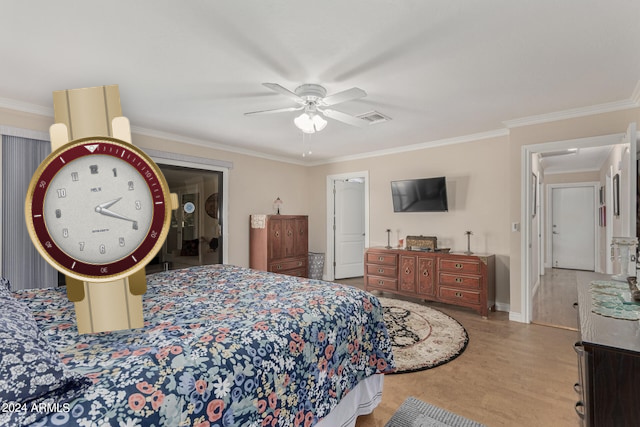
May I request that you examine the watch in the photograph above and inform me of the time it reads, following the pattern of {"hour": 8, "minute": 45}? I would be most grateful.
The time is {"hour": 2, "minute": 19}
